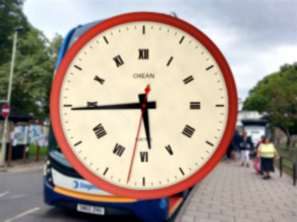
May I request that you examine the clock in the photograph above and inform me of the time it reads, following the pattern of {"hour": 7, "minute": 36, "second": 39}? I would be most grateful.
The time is {"hour": 5, "minute": 44, "second": 32}
